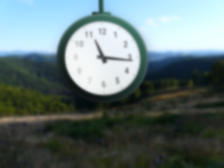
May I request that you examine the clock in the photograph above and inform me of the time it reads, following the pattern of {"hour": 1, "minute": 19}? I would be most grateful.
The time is {"hour": 11, "minute": 16}
